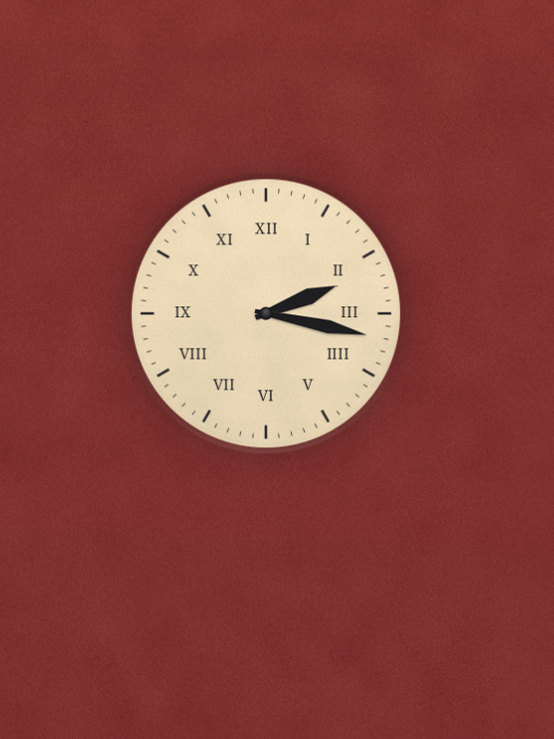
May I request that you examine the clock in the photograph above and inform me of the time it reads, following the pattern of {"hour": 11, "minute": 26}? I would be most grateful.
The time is {"hour": 2, "minute": 17}
